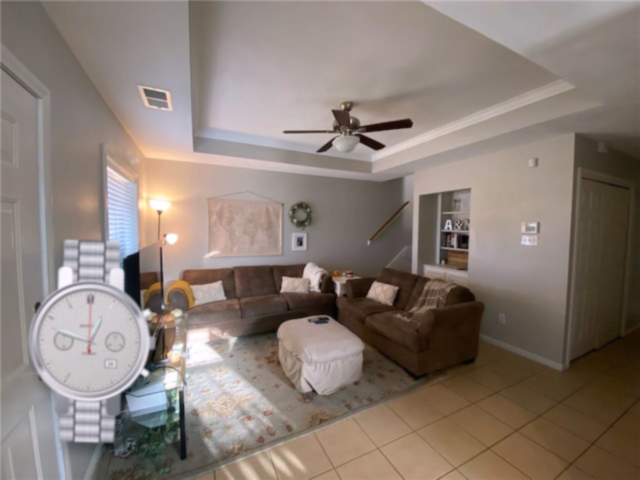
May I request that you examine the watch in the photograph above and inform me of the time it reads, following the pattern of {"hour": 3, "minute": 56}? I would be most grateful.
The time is {"hour": 12, "minute": 48}
